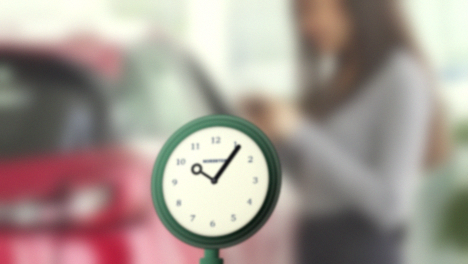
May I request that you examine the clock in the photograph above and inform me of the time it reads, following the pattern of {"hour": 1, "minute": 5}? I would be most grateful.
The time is {"hour": 10, "minute": 6}
